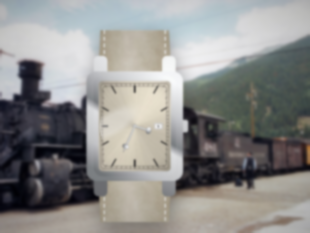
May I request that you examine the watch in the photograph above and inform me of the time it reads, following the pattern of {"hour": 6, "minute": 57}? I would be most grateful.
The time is {"hour": 3, "minute": 34}
